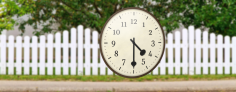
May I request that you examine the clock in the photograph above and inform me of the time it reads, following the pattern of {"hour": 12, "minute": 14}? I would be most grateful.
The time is {"hour": 4, "minute": 30}
